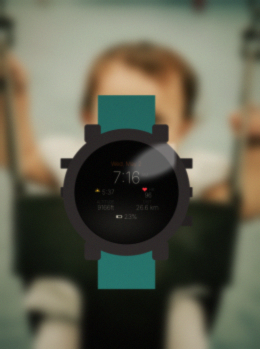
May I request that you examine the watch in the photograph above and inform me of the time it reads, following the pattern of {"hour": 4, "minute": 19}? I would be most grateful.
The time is {"hour": 7, "minute": 16}
